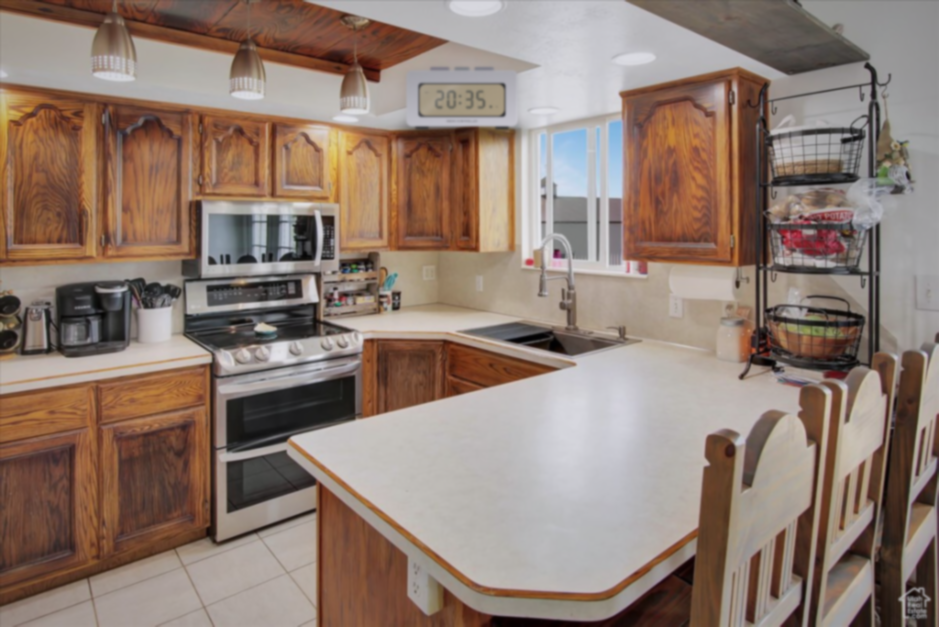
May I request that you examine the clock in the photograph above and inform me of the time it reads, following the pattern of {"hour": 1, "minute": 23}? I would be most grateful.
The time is {"hour": 20, "minute": 35}
